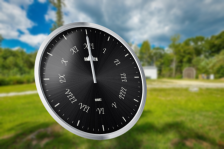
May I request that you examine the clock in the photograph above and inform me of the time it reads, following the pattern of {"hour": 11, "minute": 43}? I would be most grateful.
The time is {"hour": 12, "minute": 0}
